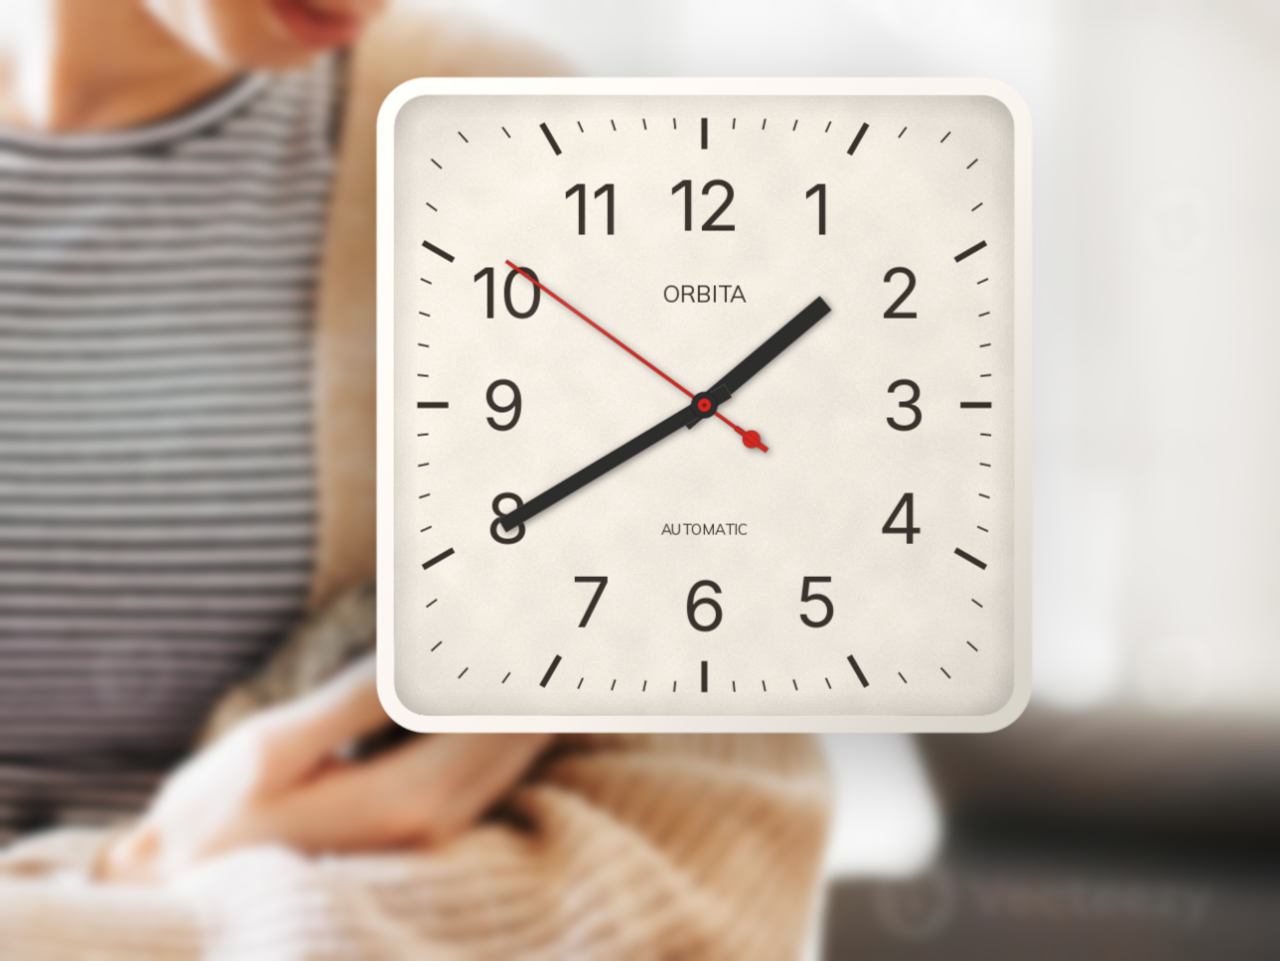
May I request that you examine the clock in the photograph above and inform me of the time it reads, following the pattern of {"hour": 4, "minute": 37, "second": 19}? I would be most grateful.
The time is {"hour": 1, "minute": 39, "second": 51}
